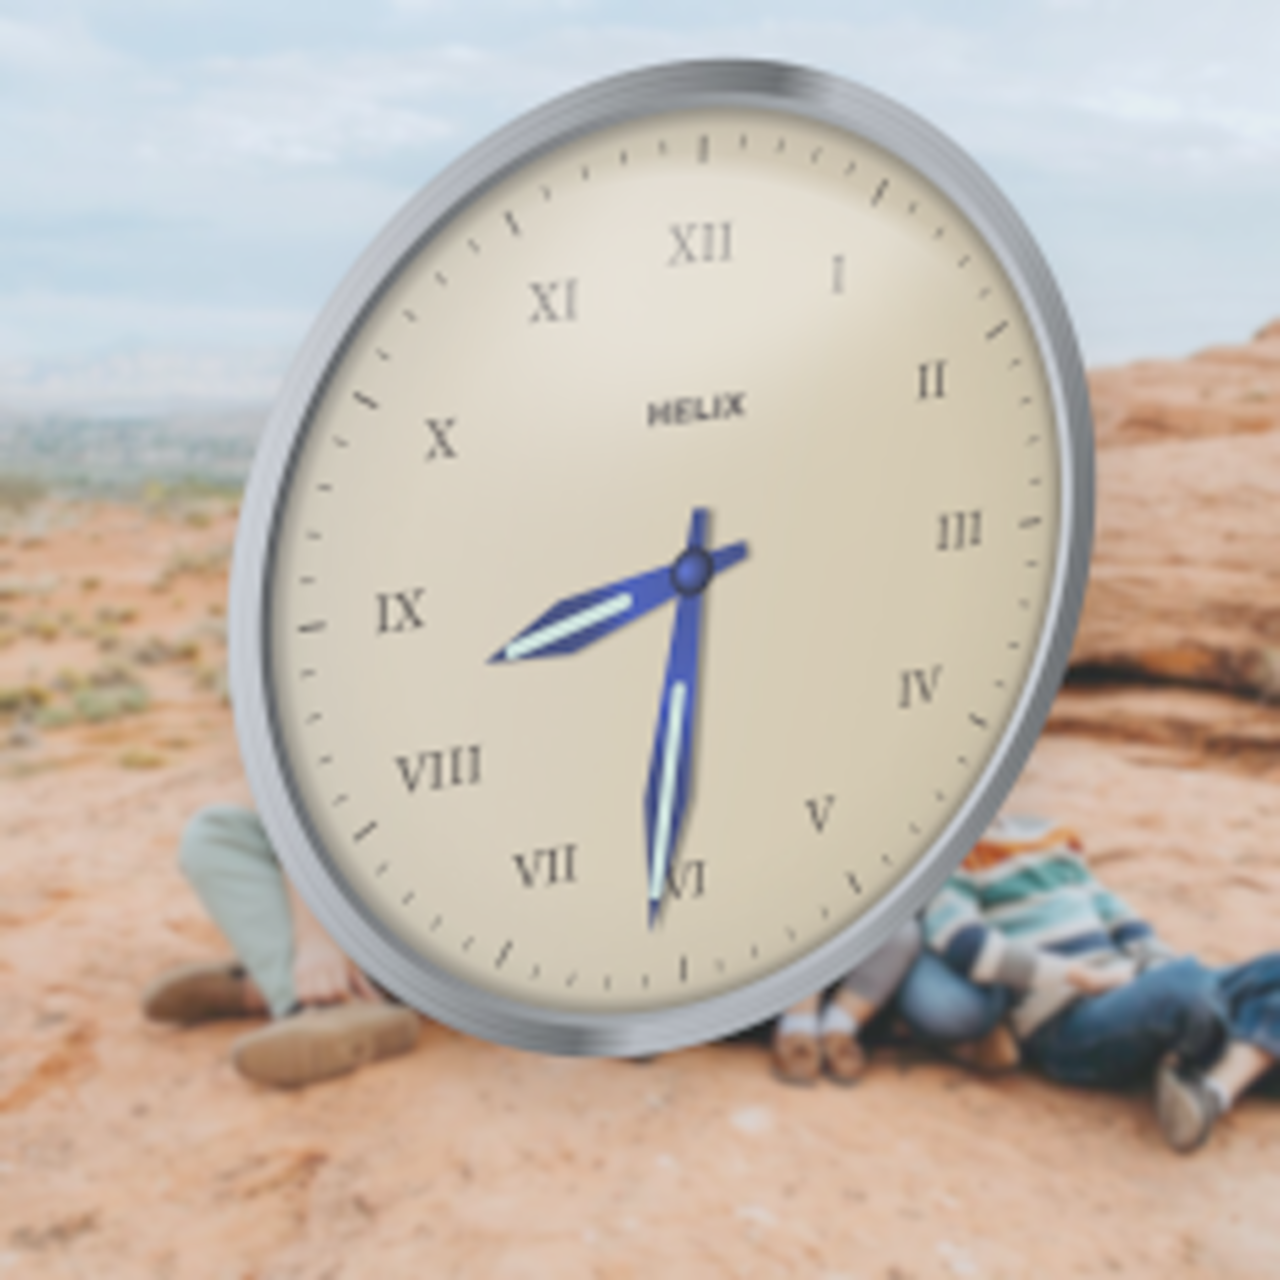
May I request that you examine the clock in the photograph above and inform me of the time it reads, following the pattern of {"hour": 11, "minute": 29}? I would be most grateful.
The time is {"hour": 8, "minute": 31}
